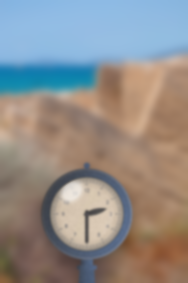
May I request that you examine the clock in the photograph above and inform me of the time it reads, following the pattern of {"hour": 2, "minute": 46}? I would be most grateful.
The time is {"hour": 2, "minute": 30}
